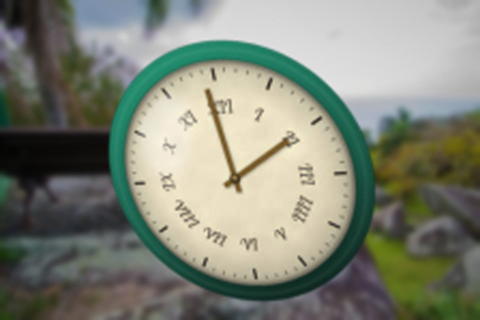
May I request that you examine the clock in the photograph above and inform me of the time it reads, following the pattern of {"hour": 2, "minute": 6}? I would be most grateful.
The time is {"hour": 1, "minute": 59}
